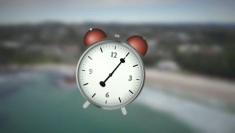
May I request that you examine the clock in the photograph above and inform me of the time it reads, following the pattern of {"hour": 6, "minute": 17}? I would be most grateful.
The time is {"hour": 7, "minute": 5}
